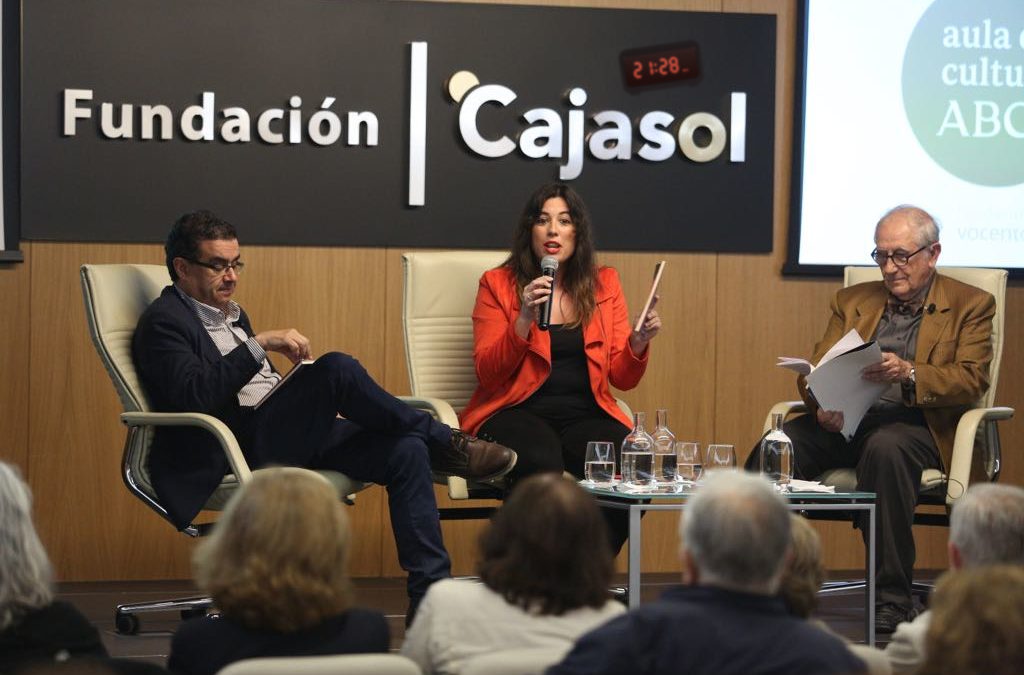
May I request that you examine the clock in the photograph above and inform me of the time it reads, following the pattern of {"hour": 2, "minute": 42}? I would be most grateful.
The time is {"hour": 21, "minute": 28}
